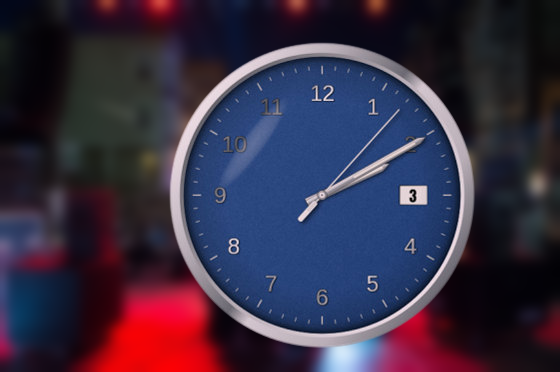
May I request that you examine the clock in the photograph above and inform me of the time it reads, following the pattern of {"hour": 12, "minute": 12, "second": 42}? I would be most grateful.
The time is {"hour": 2, "minute": 10, "second": 7}
